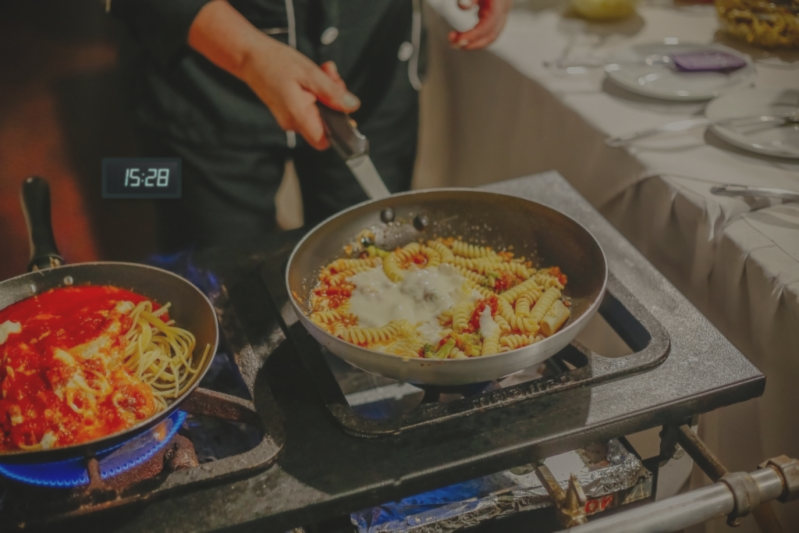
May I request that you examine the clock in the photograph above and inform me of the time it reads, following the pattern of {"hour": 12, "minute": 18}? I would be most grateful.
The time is {"hour": 15, "minute": 28}
